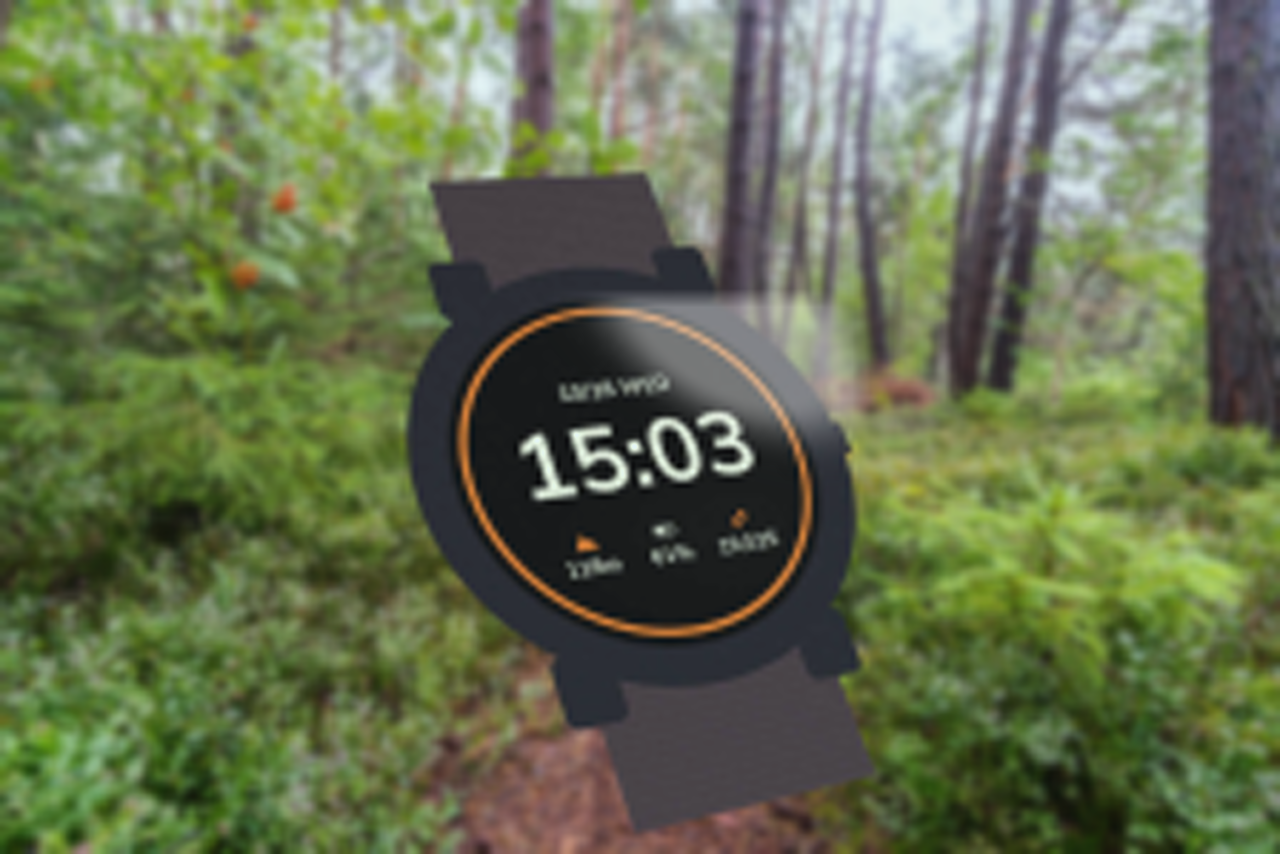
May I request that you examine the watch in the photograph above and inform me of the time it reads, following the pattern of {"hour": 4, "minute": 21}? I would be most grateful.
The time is {"hour": 15, "minute": 3}
